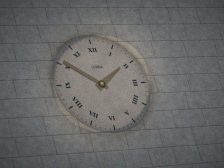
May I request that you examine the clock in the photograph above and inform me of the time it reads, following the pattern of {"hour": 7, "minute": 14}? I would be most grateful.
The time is {"hour": 1, "minute": 51}
